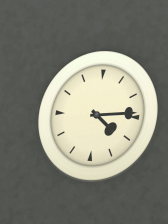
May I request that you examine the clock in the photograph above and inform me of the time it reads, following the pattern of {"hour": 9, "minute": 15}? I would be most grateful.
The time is {"hour": 4, "minute": 14}
